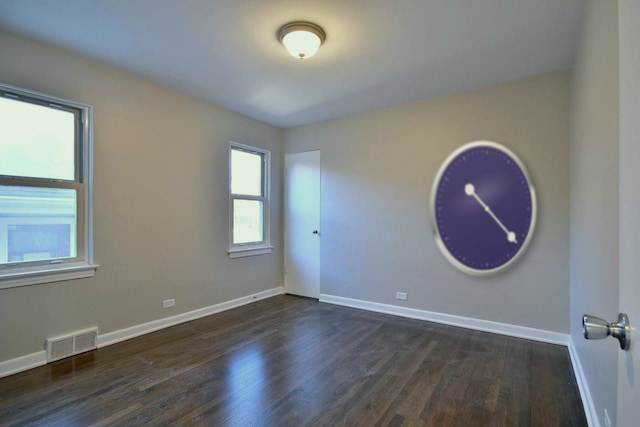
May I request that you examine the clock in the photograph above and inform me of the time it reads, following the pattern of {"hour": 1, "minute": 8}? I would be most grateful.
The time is {"hour": 10, "minute": 22}
